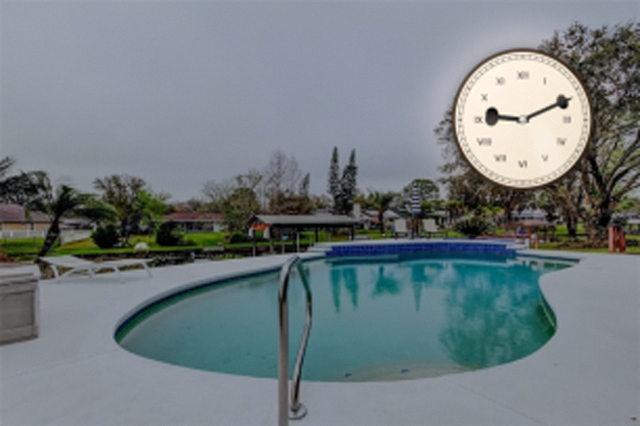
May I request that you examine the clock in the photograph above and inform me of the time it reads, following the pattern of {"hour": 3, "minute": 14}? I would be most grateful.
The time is {"hour": 9, "minute": 11}
